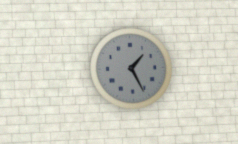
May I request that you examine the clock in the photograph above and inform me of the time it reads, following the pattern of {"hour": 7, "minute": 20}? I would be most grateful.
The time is {"hour": 1, "minute": 26}
